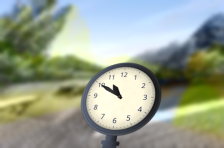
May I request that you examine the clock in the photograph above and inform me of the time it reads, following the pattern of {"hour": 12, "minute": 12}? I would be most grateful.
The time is {"hour": 10, "minute": 50}
